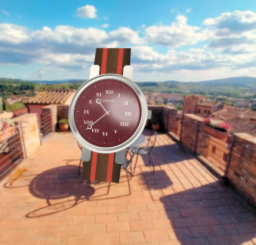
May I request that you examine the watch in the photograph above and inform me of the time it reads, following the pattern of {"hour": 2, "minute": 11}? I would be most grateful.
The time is {"hour": 10, "minute": 38}
